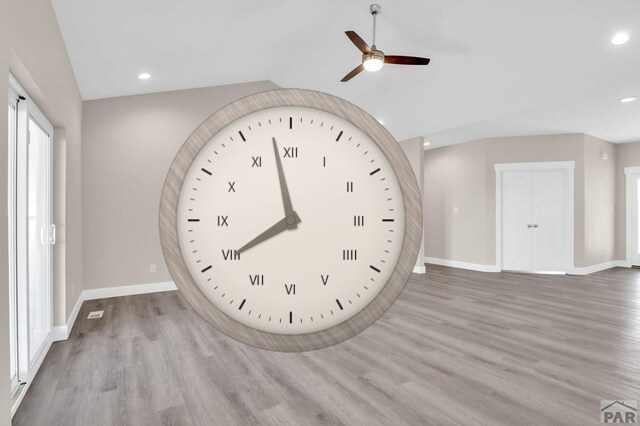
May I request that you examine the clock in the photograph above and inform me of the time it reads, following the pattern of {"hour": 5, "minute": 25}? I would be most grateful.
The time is {"hour": 7, "minute": 58}
